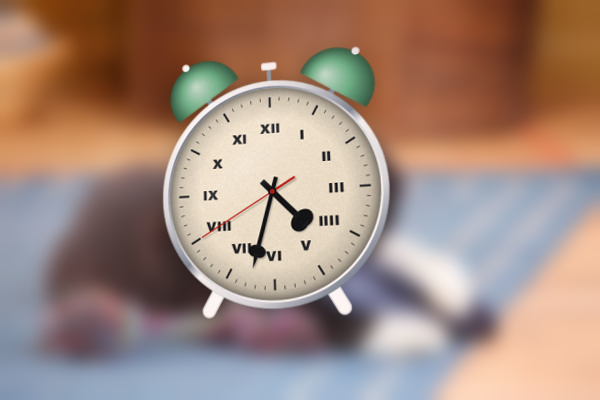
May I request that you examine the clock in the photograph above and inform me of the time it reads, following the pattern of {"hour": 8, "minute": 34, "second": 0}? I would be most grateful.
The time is {"hour": 4, "minute": 32, "second": 40}
